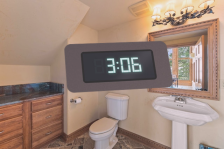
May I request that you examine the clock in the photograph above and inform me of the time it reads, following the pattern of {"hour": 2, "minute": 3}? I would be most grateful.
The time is {"hour": 3, "minute": 6}
